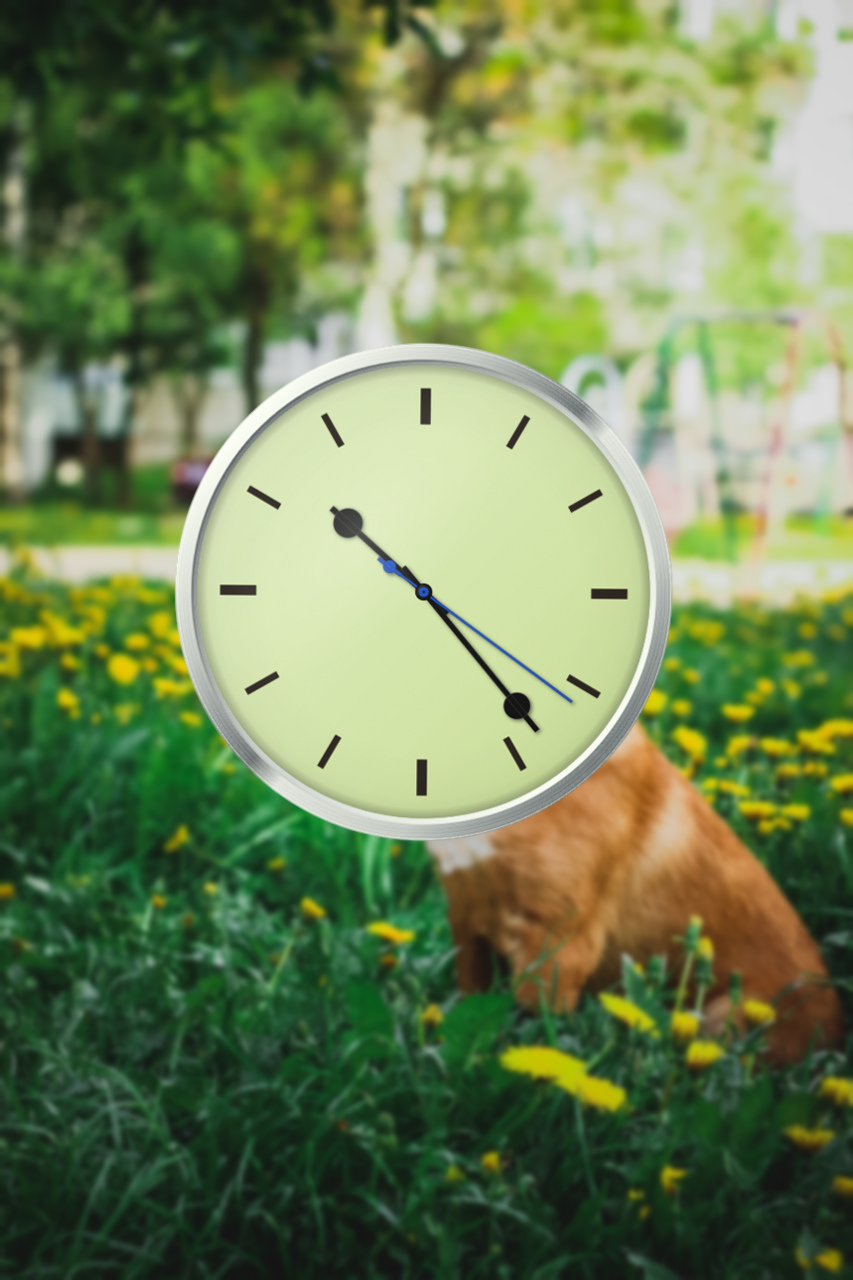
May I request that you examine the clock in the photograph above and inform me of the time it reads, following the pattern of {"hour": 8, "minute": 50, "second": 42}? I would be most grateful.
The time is {"hour": 10, "minute": 23, "second": 21}
